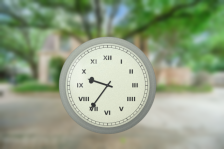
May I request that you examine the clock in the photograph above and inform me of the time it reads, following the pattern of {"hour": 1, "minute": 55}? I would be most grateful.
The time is {"hour": 9, "minute": 36}
